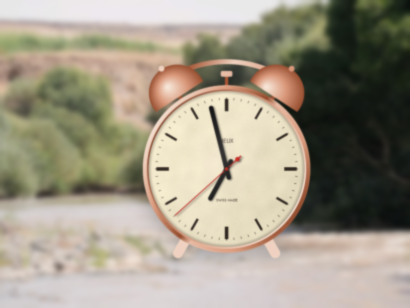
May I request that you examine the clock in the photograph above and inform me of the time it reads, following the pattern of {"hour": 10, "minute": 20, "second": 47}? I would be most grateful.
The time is {"hour": 6, "minute": 57, "second": 38}
